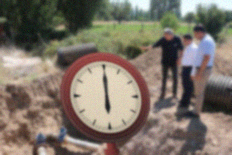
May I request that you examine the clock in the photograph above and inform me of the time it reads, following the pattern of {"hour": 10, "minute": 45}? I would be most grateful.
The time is {"hour": 6, "minute": 0}
